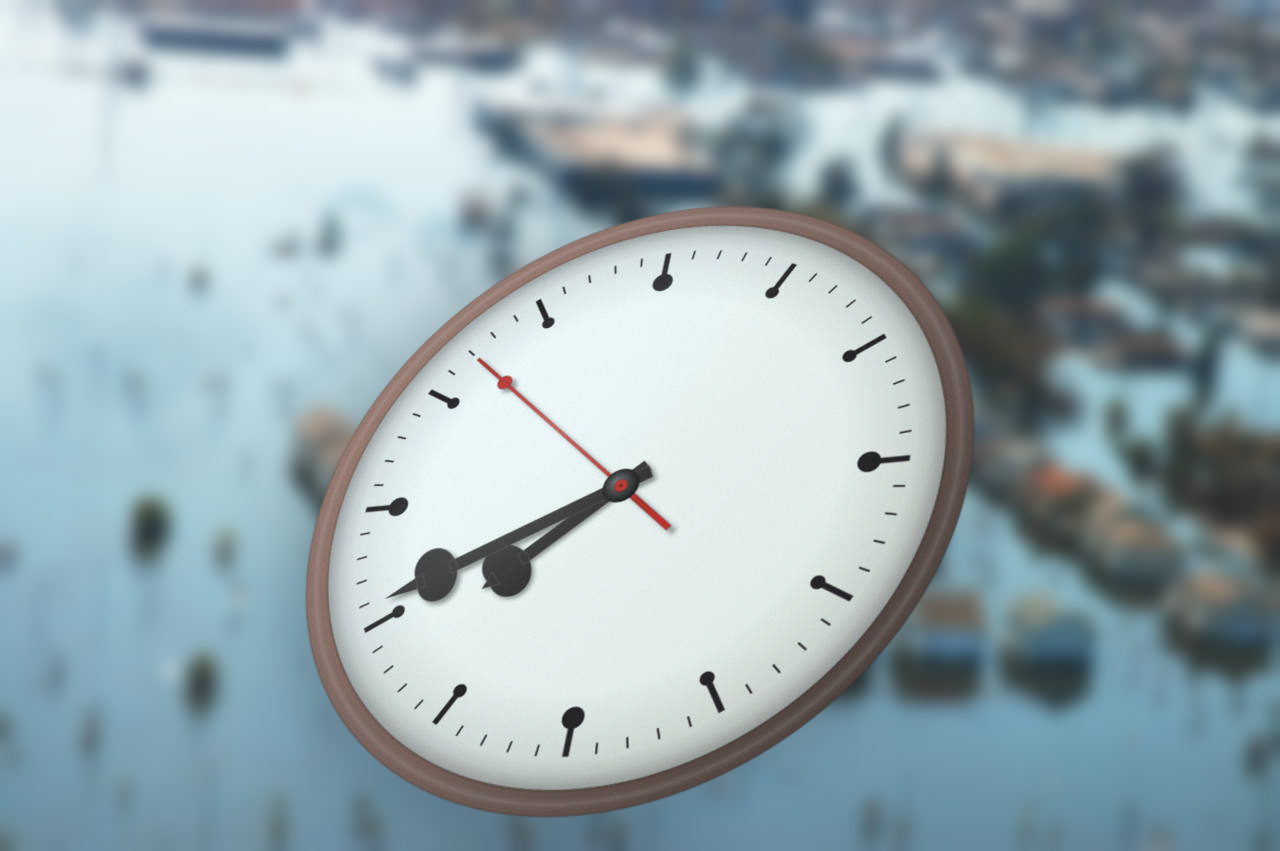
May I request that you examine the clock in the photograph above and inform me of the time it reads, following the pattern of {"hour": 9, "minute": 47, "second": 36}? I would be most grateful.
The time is {"hour": 7, "minute": 40, "second": 52}
